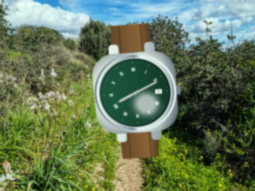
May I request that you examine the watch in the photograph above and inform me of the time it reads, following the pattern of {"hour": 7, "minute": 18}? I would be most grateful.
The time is {"hour": 8, "minute": 11}
